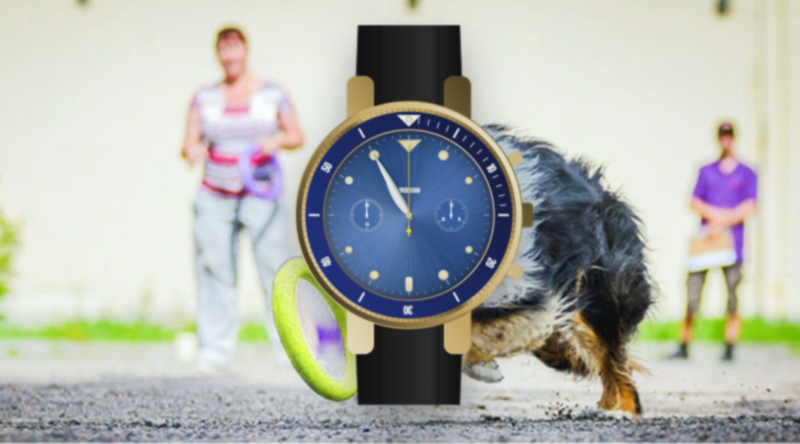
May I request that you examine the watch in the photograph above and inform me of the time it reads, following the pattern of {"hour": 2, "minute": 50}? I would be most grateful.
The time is {"hour": 10, "minute": 55}
